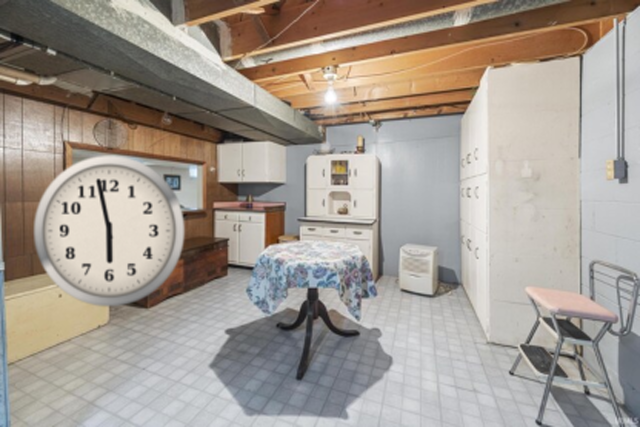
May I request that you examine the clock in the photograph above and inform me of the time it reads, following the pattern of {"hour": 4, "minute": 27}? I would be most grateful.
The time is {"hour": 5, "minute": 58}
